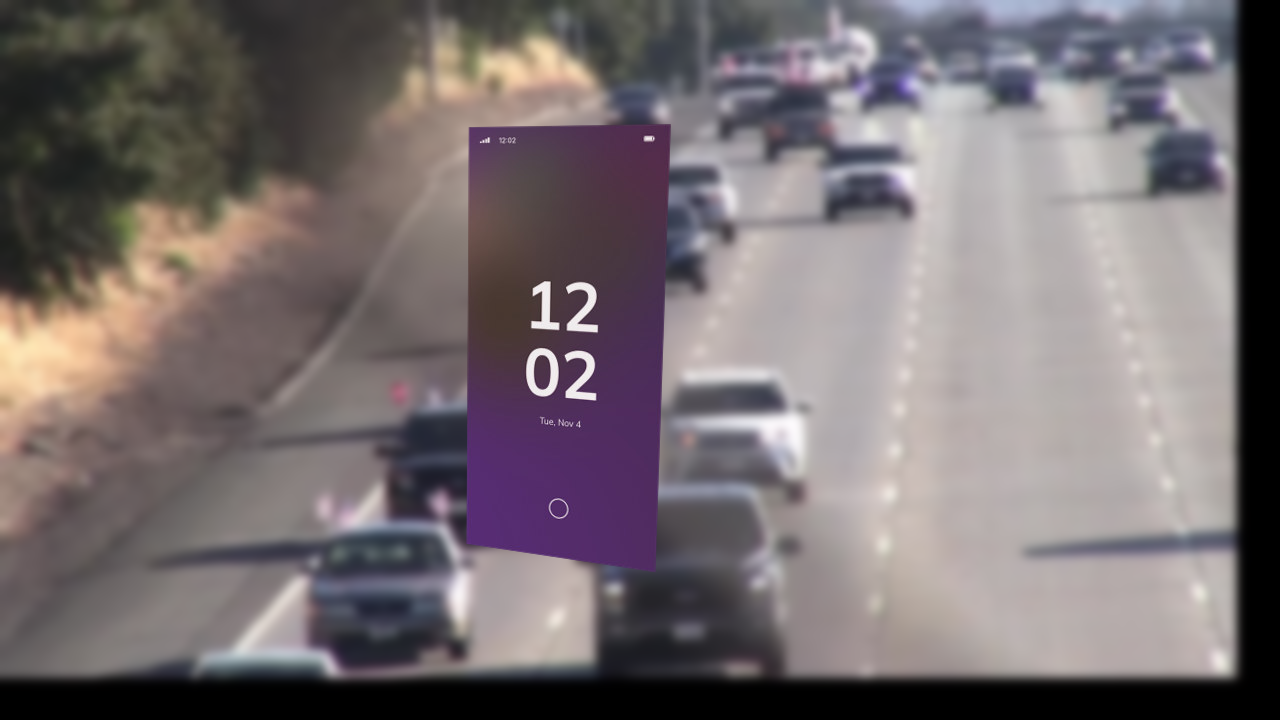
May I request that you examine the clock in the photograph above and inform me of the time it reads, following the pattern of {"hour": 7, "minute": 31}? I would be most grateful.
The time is {"hour": 12, "minute": 2}
